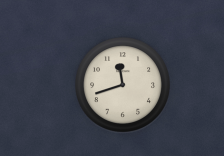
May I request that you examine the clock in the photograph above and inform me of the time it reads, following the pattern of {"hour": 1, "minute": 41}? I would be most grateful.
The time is {"hour": 11, "minute": 42}
